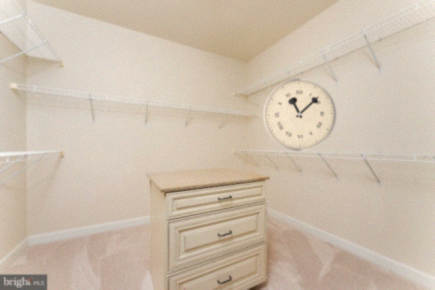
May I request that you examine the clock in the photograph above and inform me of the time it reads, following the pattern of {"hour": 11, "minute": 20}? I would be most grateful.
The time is {"hour": 11, "minute": 8}
